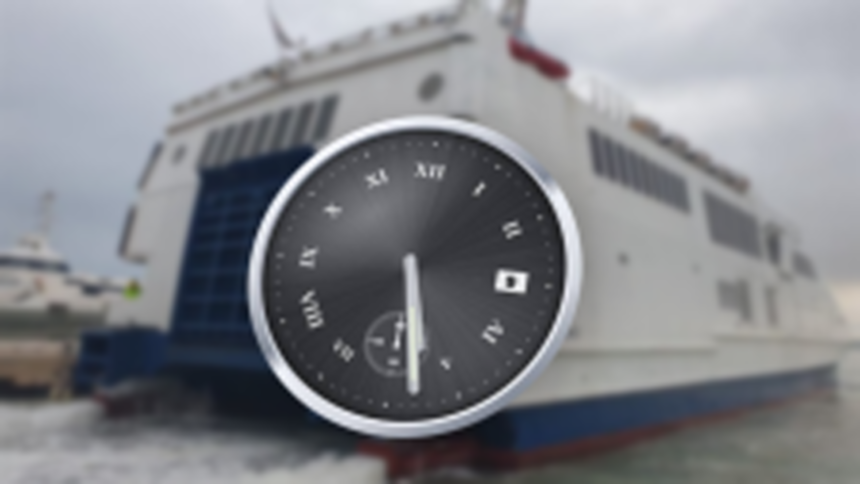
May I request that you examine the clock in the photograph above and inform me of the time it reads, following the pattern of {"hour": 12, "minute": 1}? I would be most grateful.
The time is {"hour": 5, "minute": 28}
